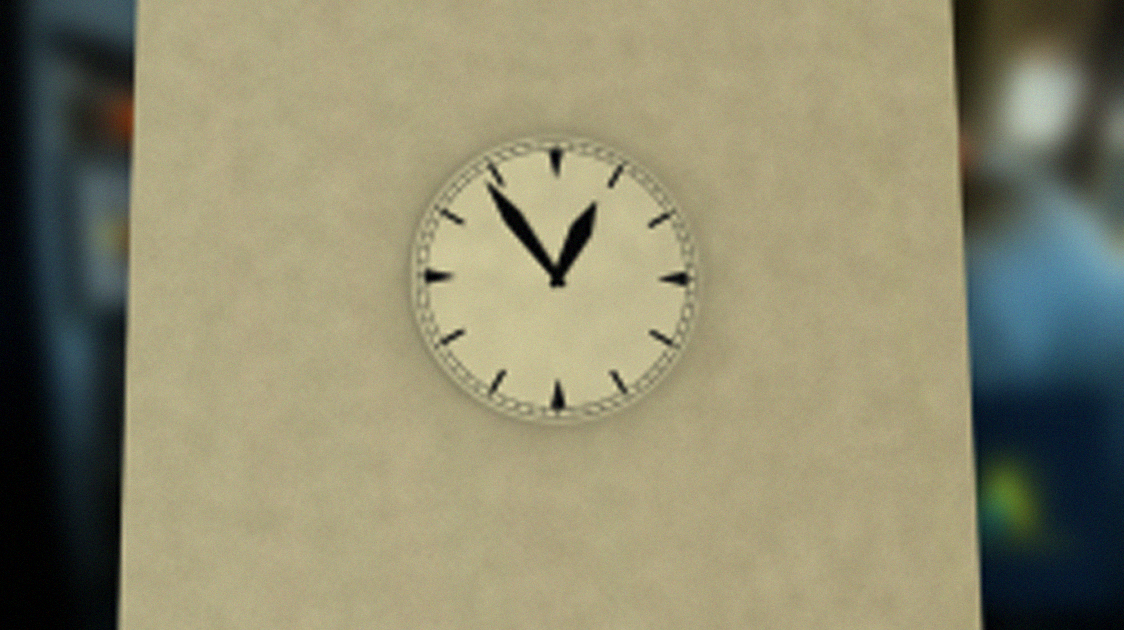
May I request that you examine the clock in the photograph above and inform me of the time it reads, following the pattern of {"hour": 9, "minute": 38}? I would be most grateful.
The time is {"hour": 12, "minute": 54}
